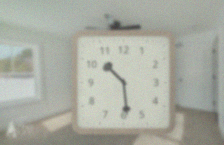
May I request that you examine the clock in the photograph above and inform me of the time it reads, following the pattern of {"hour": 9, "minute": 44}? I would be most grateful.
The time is {"hour": 10, "minute": 29}
